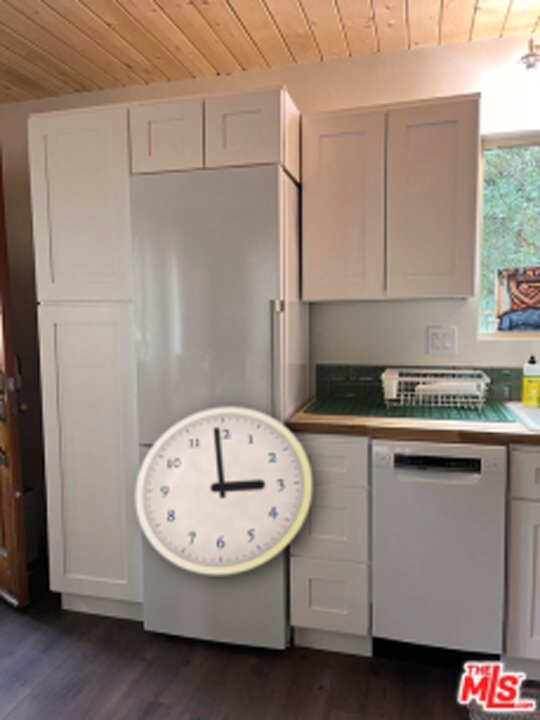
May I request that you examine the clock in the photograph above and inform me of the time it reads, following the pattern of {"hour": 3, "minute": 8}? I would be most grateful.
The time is {"hour": 2, "minute": 59}
